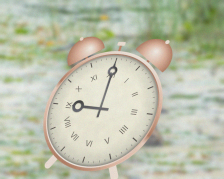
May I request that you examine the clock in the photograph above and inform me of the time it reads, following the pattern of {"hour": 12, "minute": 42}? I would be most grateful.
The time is {"hour": 9, "minute": 0}
